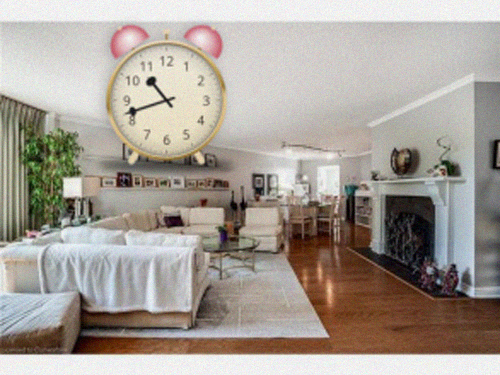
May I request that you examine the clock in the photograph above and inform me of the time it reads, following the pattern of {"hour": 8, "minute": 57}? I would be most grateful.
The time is {"hour": 10, "minute": 42}
